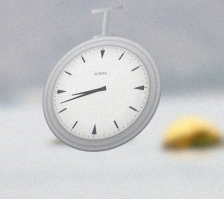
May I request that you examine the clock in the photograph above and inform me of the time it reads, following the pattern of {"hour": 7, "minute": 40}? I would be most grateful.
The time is {"hour": 8, "minute": 42}
